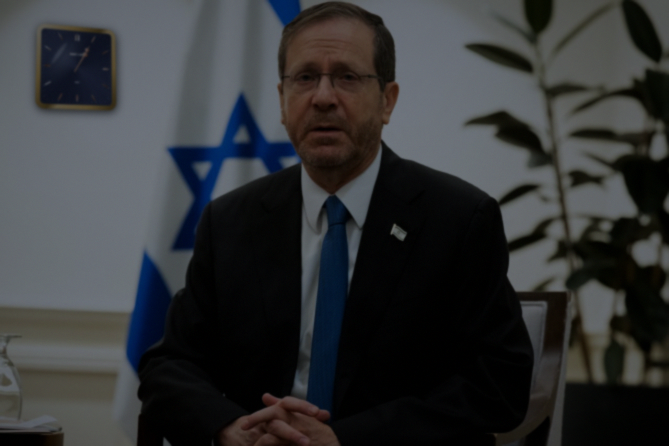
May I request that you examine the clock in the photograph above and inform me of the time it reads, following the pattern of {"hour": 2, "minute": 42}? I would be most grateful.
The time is {"hour": 1, "minute": 5}
